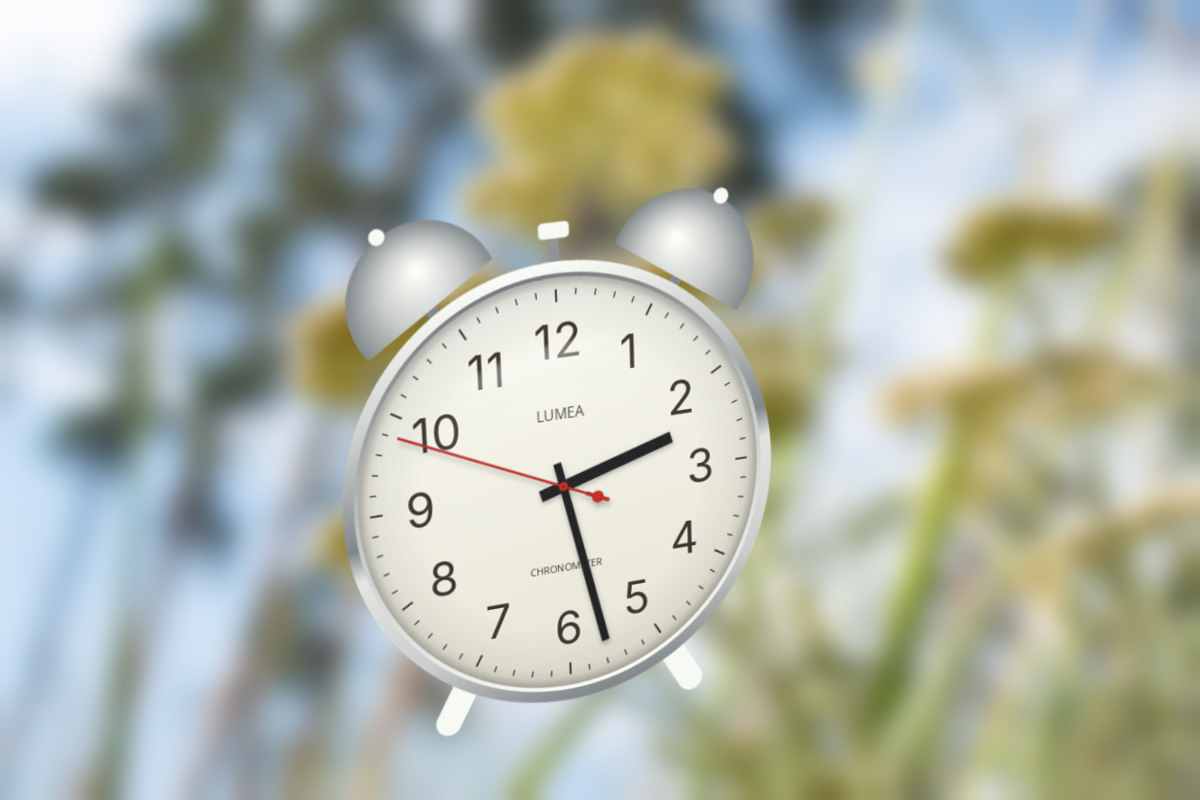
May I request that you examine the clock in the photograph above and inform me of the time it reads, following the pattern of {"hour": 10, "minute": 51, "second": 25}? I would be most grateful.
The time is {"hour": 2, "minute": 27, "second": 49}
